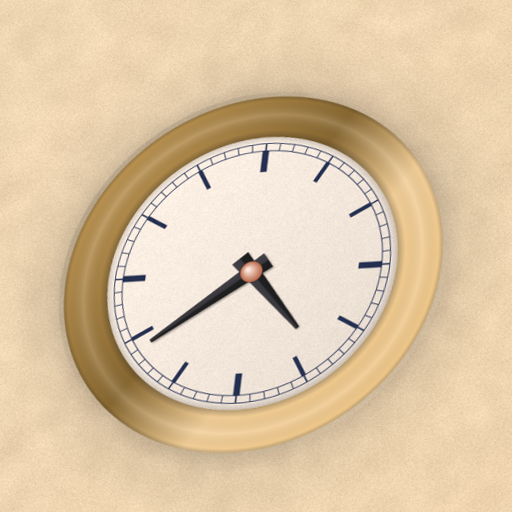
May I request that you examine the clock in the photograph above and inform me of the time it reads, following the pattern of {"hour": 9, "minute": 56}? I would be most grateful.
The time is {"hour": 4, "minute": 39}
